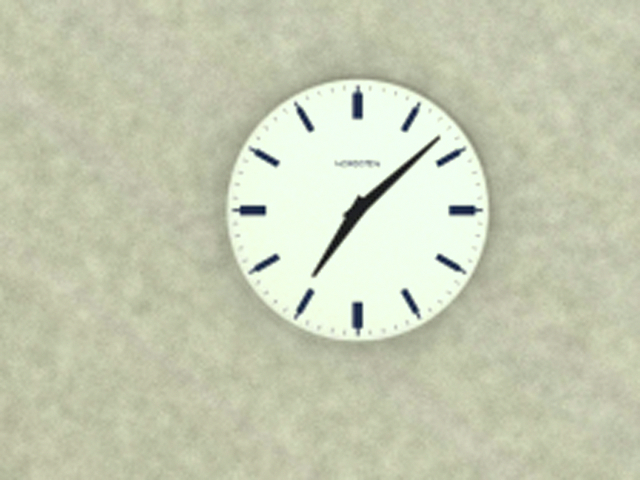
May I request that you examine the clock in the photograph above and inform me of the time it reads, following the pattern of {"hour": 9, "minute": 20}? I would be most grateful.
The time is {"hour": 7, "minute": 8}
